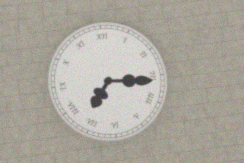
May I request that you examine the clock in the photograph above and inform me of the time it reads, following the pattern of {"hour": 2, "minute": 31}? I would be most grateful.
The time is {"hour": 7, "minute": 16}
